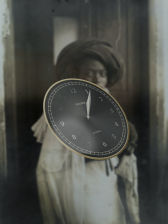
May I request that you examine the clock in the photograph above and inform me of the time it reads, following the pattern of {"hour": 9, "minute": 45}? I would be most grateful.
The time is {"hour": 1, "minute": 6}
